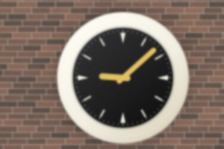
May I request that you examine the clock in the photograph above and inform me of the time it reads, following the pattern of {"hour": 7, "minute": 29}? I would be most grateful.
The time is {"hour": 9, "minute": 8}
